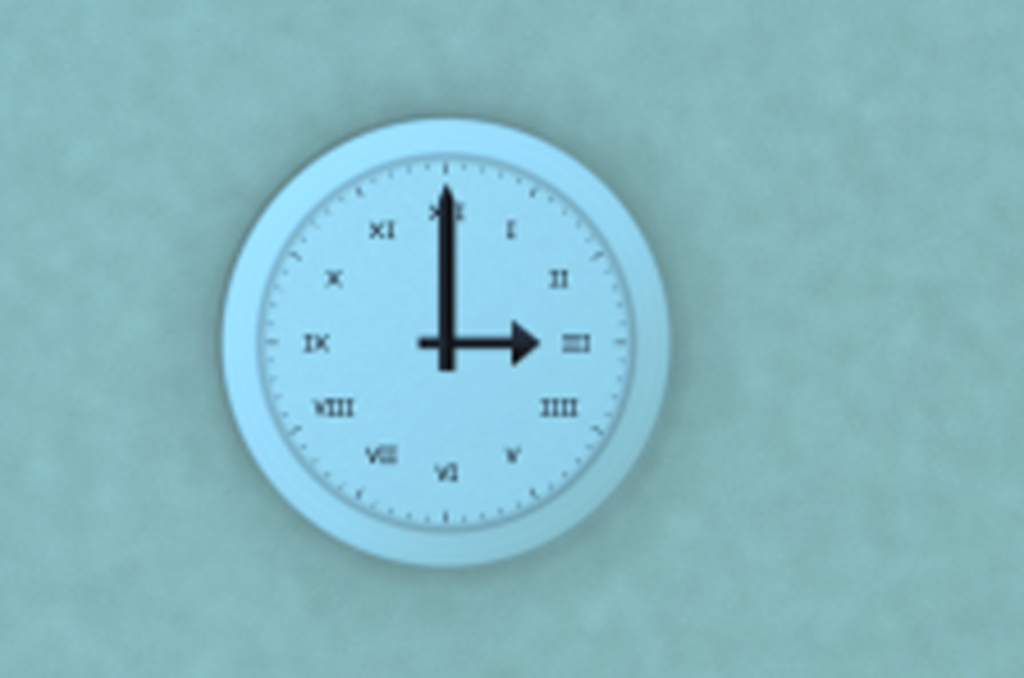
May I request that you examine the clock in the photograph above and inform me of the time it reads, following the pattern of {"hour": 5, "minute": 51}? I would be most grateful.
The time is {"hour": 3, "minute": 0}
